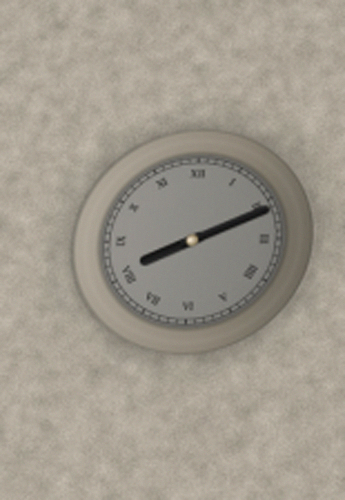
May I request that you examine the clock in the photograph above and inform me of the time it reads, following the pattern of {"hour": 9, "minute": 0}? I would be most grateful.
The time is {"hour": 8, "minute": 11}
